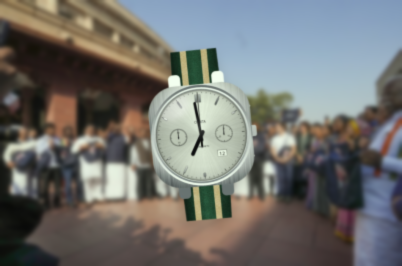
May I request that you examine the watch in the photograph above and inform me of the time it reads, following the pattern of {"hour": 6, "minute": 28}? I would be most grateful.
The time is {"hour": 6, "minute": 59}
